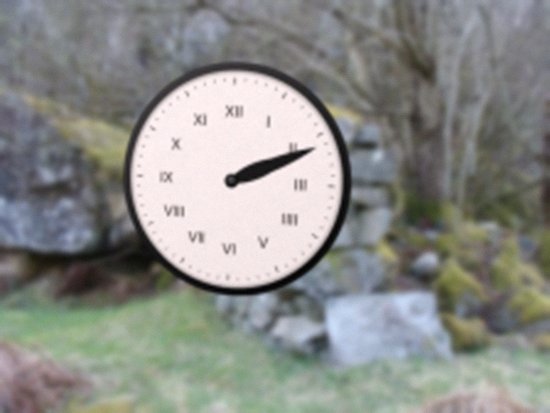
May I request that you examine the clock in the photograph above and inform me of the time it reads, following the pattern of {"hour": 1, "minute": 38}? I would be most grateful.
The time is {"hour": 2, "minute": 11}
